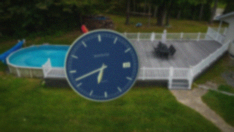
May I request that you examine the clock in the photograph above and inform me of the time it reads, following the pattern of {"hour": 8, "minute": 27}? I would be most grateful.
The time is {"hour": 6, "minute": 42}
